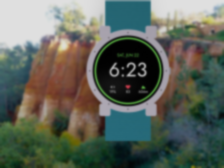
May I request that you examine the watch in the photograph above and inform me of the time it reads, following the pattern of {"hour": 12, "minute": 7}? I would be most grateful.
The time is {"hour": 6, "minute": 23}
